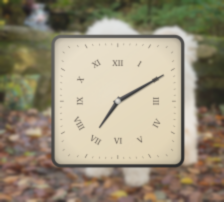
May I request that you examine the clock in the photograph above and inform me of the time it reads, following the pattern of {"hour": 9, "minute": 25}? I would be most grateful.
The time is {"hour": 7, "minute": 10}
